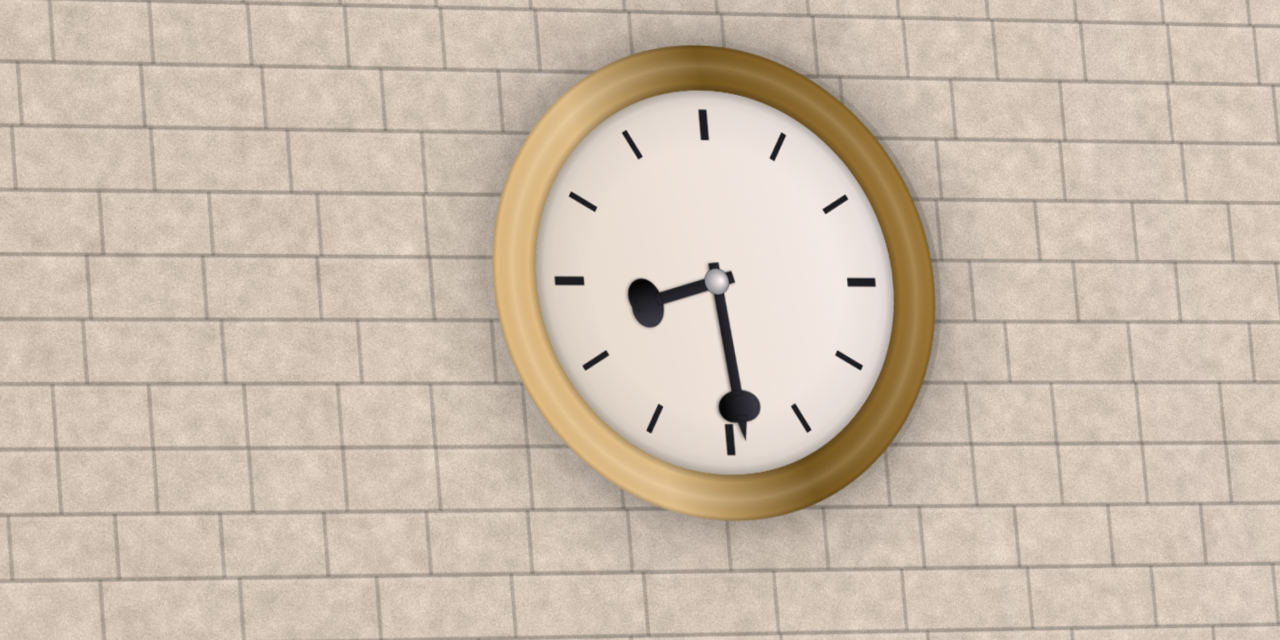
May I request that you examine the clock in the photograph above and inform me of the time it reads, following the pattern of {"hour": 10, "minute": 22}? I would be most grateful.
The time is {"hour": 8, "minute": 29}
